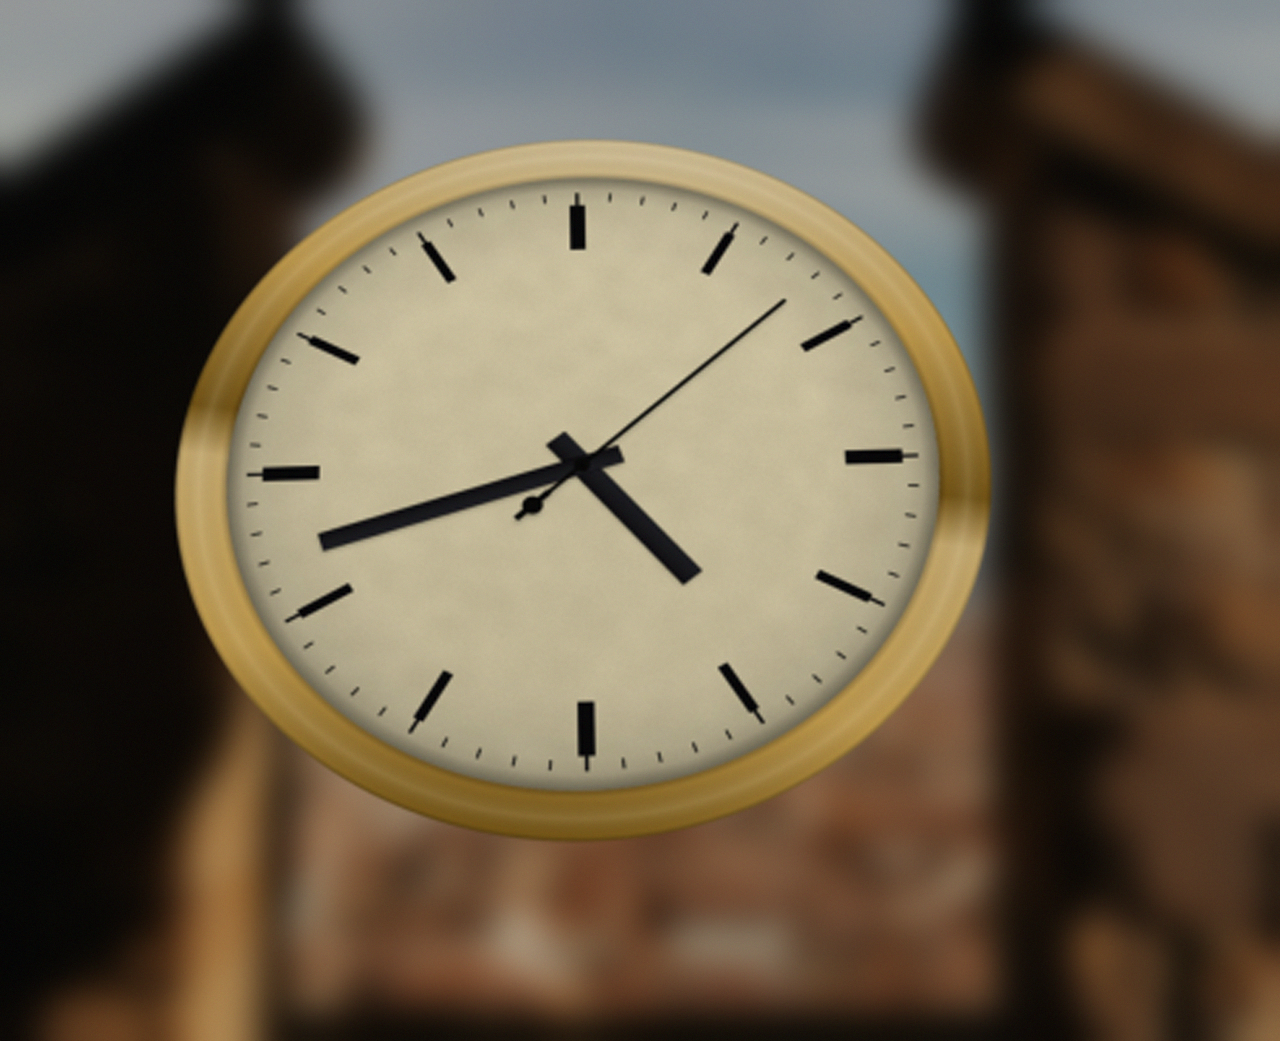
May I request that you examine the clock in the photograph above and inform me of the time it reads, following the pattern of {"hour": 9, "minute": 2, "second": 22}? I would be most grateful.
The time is {"hour": 4, "minute": 42, "second": 8}
